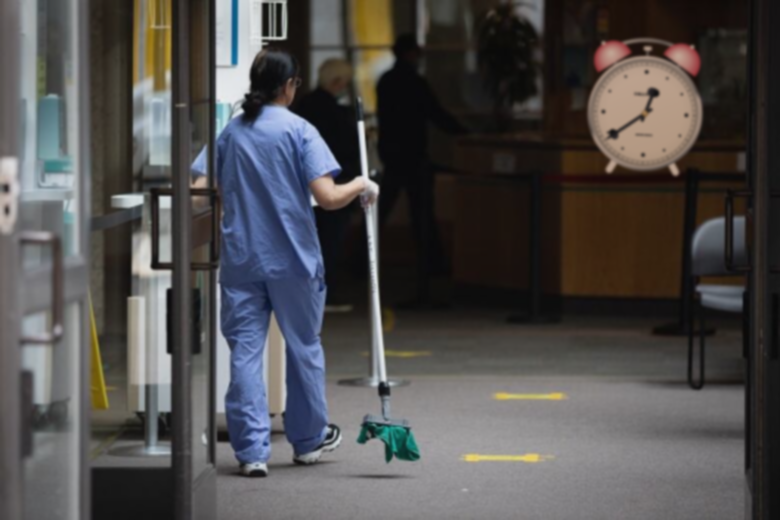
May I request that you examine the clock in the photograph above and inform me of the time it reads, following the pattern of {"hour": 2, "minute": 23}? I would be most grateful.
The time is {"hour": 12, "minute": 39}
